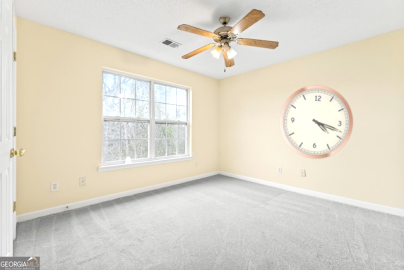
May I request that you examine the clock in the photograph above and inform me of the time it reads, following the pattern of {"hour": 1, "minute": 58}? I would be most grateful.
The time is {"hour": 4, "minute": 18}
